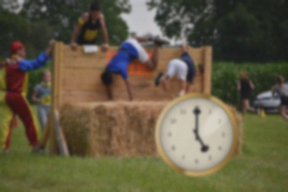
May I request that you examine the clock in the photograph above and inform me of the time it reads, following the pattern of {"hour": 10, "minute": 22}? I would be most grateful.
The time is {"hour": 5, "minute": 0}
